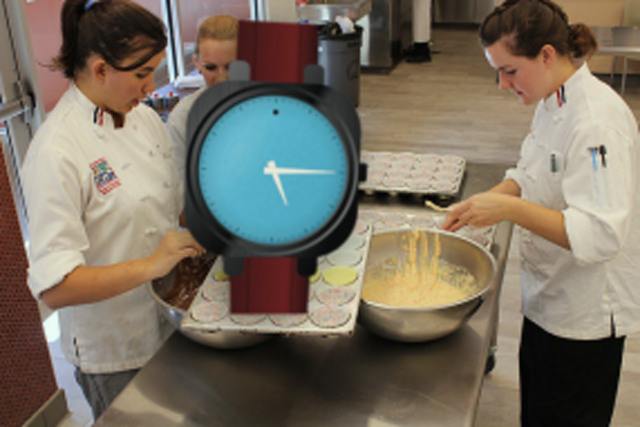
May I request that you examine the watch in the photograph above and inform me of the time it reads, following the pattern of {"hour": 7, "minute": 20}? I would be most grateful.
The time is {"hour": 5, "minute": 15}
